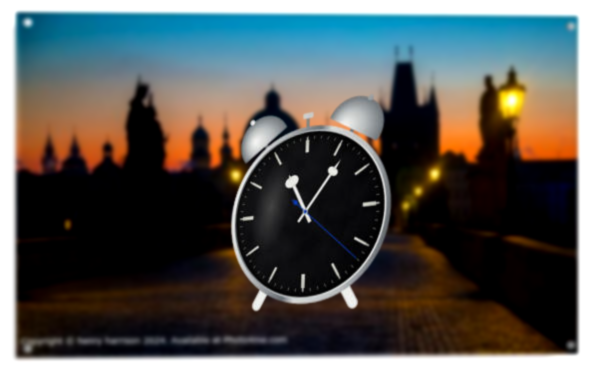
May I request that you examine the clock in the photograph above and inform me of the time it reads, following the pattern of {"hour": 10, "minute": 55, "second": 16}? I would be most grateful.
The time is {"hour": 11, "minute": 6, "second": 22}
